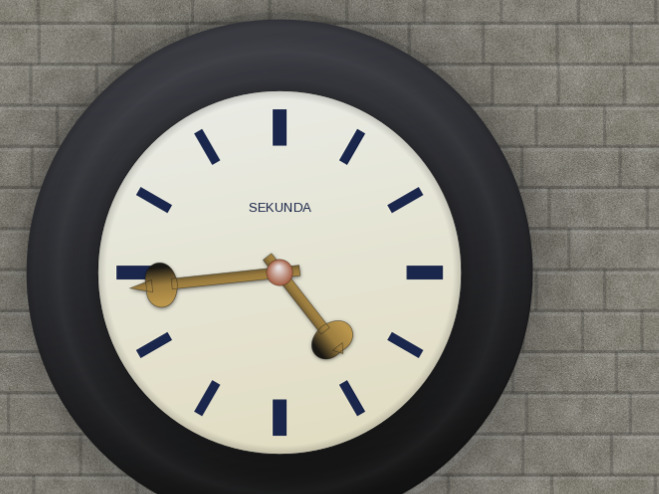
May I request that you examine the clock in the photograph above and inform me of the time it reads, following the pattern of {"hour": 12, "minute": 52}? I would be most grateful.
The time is {"hour": 4, "minute": 44}
